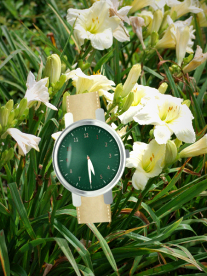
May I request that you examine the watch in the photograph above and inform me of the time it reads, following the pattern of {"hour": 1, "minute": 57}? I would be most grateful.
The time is {"hour": 5, "minute": 30}
